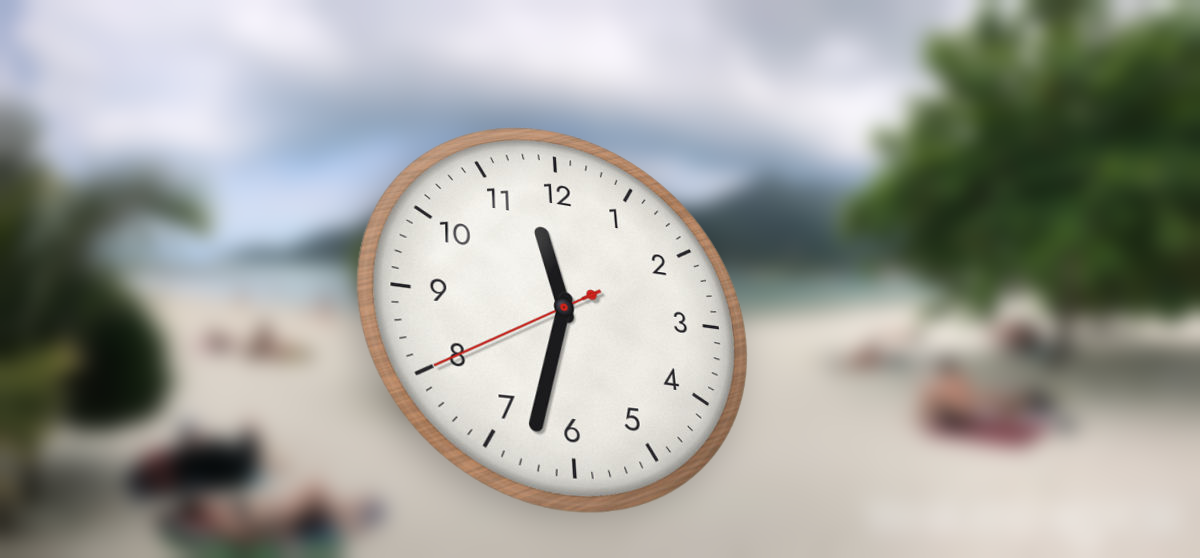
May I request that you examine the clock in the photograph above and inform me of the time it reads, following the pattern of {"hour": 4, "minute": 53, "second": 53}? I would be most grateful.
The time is {"hour": 11, "minute": 32, "second": 40}
